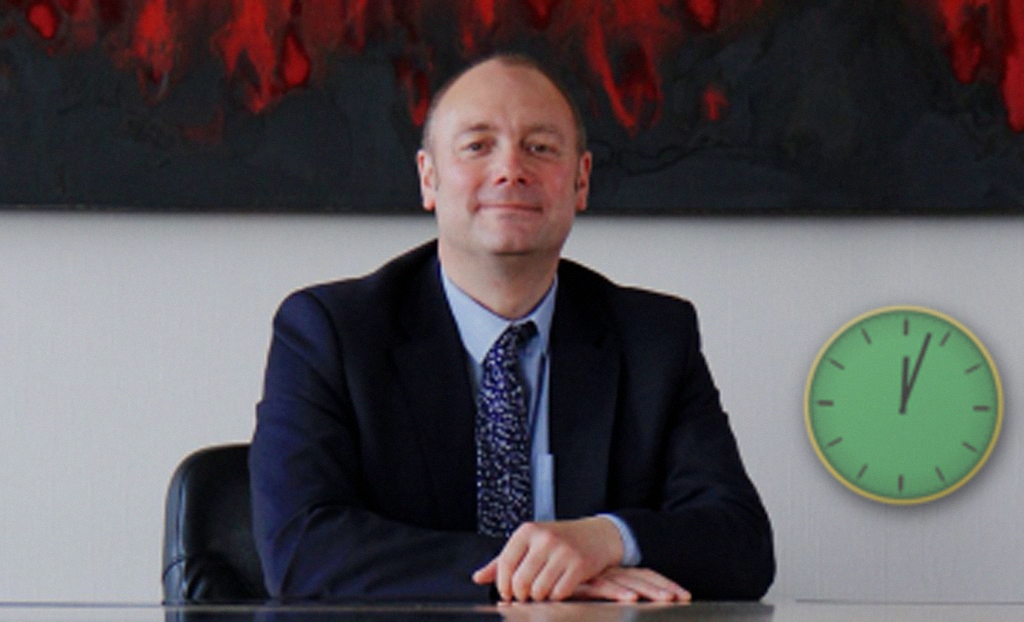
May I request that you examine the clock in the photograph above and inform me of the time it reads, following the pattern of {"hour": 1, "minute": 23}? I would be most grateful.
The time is {"hour": 12, "minute": 3}
